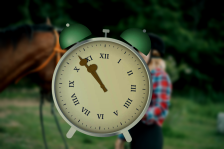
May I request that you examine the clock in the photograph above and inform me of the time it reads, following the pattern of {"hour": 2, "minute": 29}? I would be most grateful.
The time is {"hour": 10, "minute": 53}
